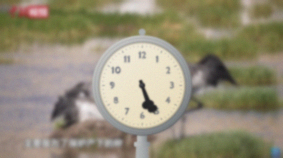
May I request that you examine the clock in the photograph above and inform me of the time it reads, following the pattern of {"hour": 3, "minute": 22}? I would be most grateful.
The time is {"hour": 5, "minute": 26}
